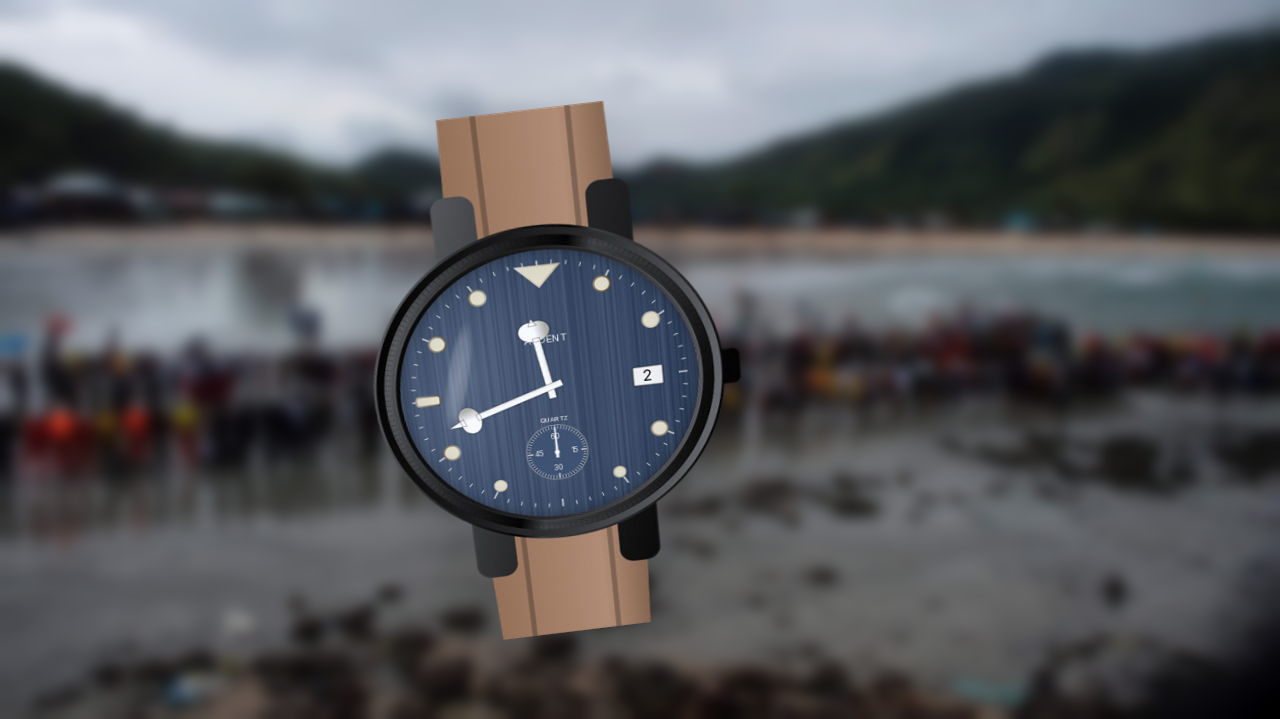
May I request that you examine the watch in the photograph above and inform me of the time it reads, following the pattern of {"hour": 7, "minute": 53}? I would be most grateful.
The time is {"hour": 11, "minute": 42}
